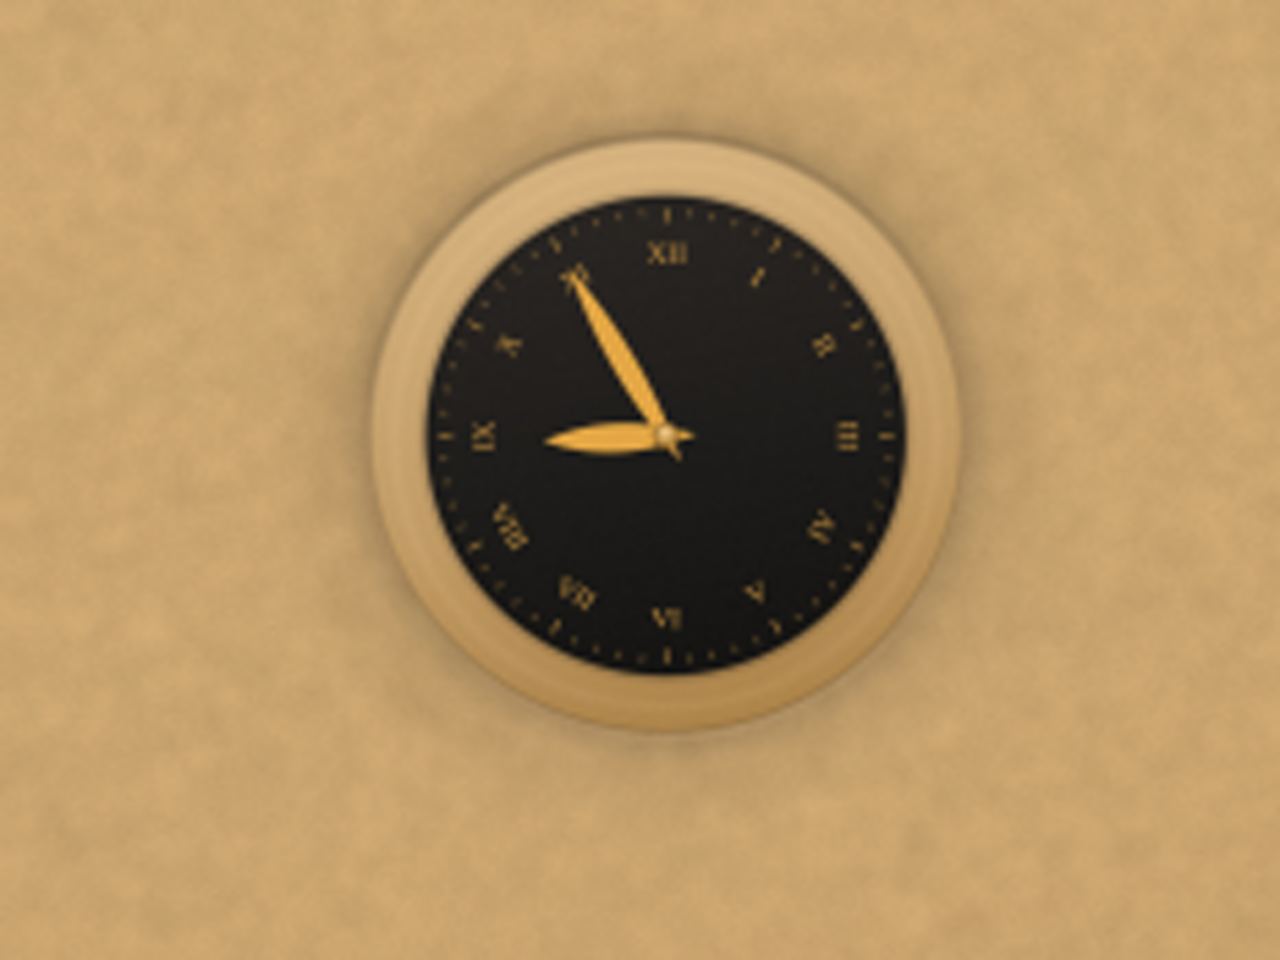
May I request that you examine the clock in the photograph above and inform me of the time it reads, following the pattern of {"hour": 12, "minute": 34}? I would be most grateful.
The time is {"hour": 8, "minute": 55}
